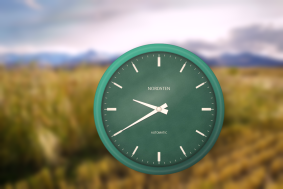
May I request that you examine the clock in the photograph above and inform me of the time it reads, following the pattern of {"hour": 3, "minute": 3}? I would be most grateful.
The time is {"hour": 9, "minute": 40}
